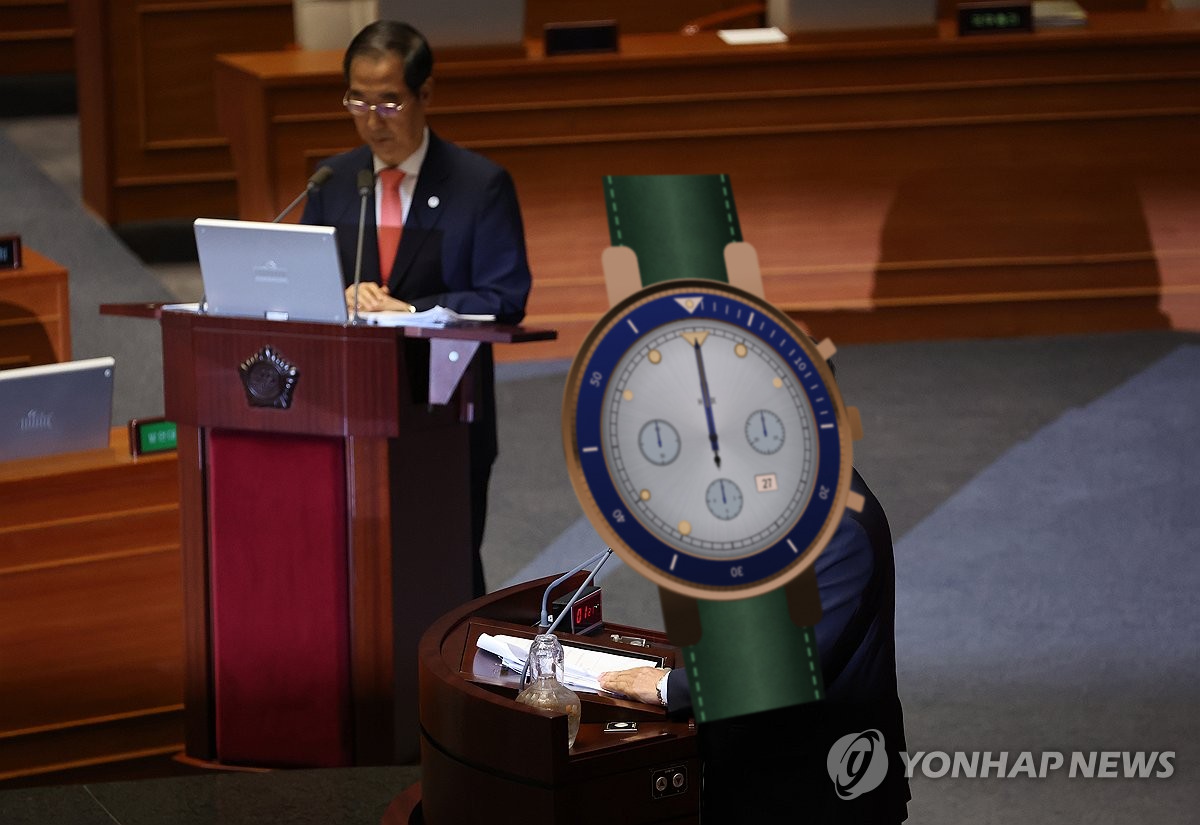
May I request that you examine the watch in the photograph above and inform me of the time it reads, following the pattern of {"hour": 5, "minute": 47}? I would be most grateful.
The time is {"hour": 12, "minute": 0}
